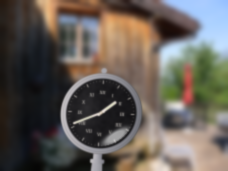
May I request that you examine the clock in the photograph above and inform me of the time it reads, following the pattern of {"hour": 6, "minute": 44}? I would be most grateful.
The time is {"hour": 1, "minute": 41}
